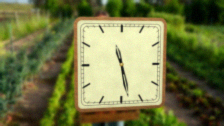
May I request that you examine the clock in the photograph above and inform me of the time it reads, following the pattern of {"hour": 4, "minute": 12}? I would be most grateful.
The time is {"hour": 11, "minute": 28}
